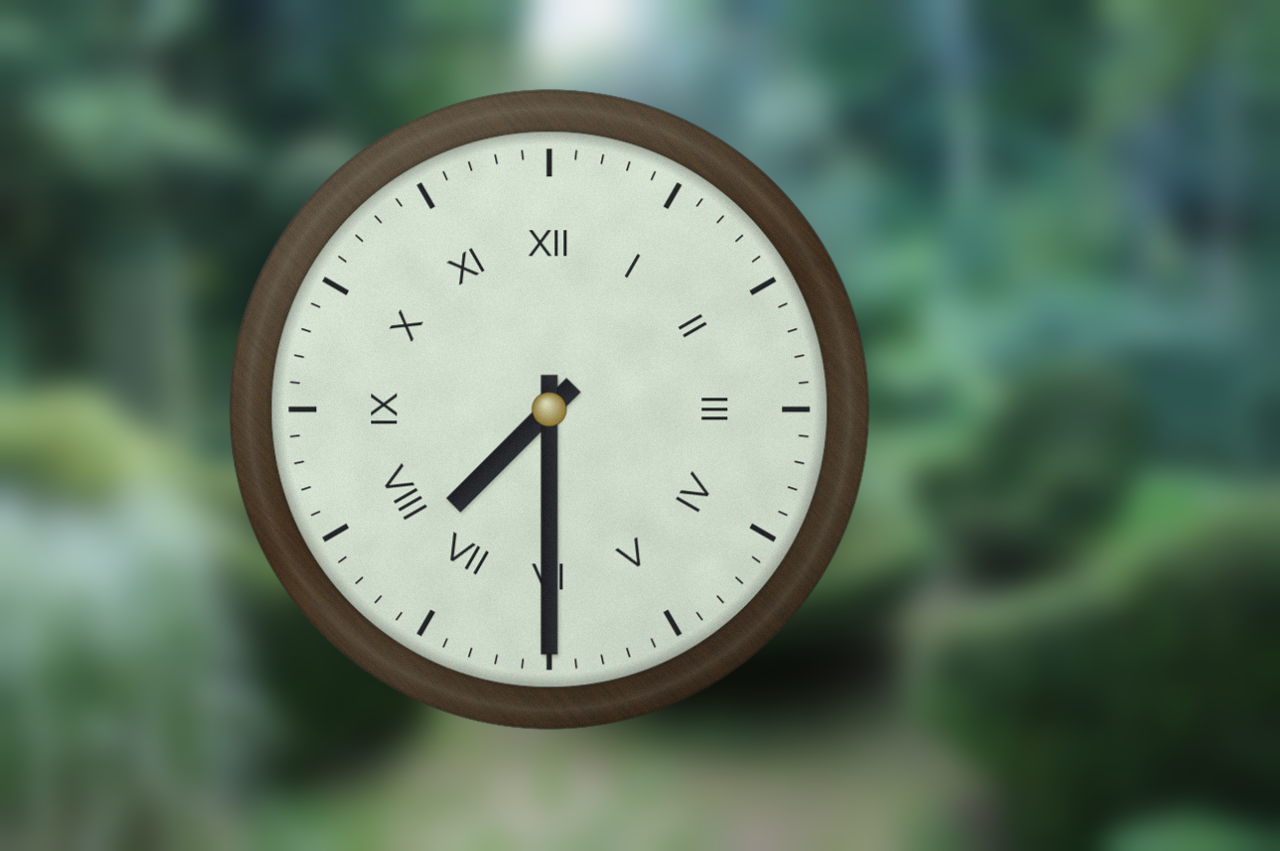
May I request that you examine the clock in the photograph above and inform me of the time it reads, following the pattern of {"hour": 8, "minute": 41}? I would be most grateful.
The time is {"hour": 7, "minute": 30}
